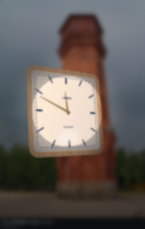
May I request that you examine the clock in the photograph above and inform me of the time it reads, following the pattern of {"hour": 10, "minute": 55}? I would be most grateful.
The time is {"hour": 11, "minute": 49}
